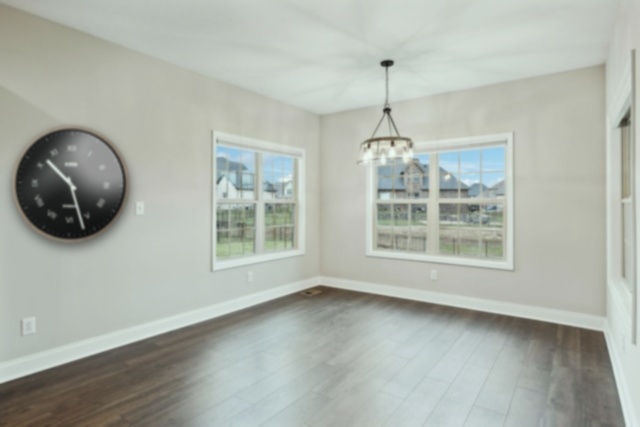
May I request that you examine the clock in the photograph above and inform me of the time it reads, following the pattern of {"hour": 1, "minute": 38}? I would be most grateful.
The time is {"hour": 10, "minute": 27}
